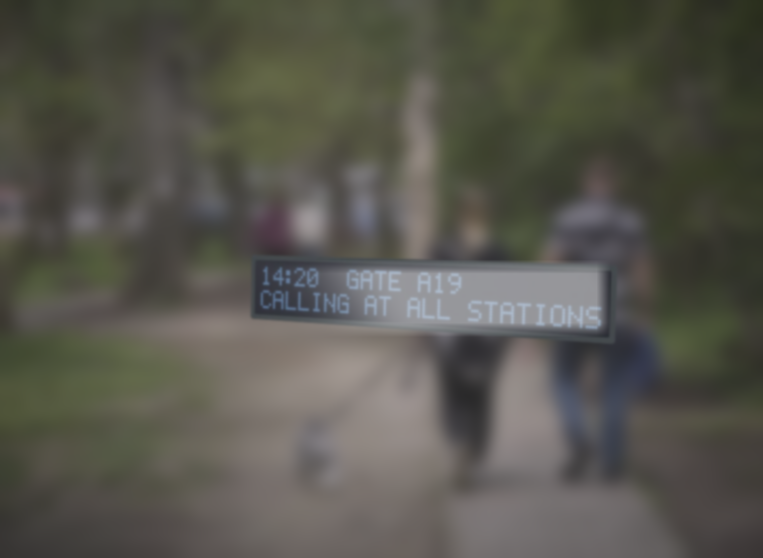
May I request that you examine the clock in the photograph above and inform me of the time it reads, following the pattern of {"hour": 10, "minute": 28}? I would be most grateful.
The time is {"hour": 14, "minute": 20}
